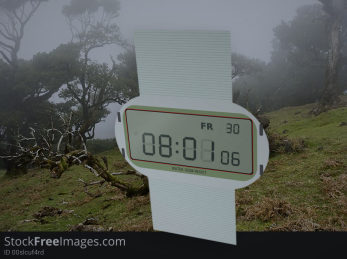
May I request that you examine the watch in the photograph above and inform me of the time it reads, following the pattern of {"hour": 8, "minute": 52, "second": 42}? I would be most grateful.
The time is {"hour": 8, "minute": 1, "second": 6}
